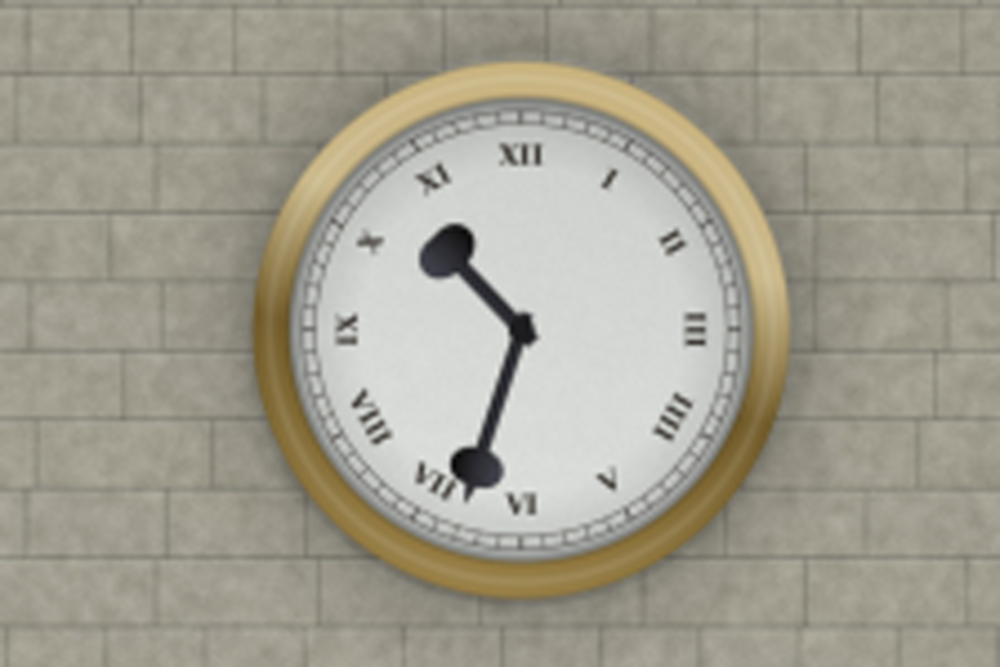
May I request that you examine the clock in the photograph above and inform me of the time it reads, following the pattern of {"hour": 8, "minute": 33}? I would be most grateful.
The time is {"hour": 10, "minute": 33}
